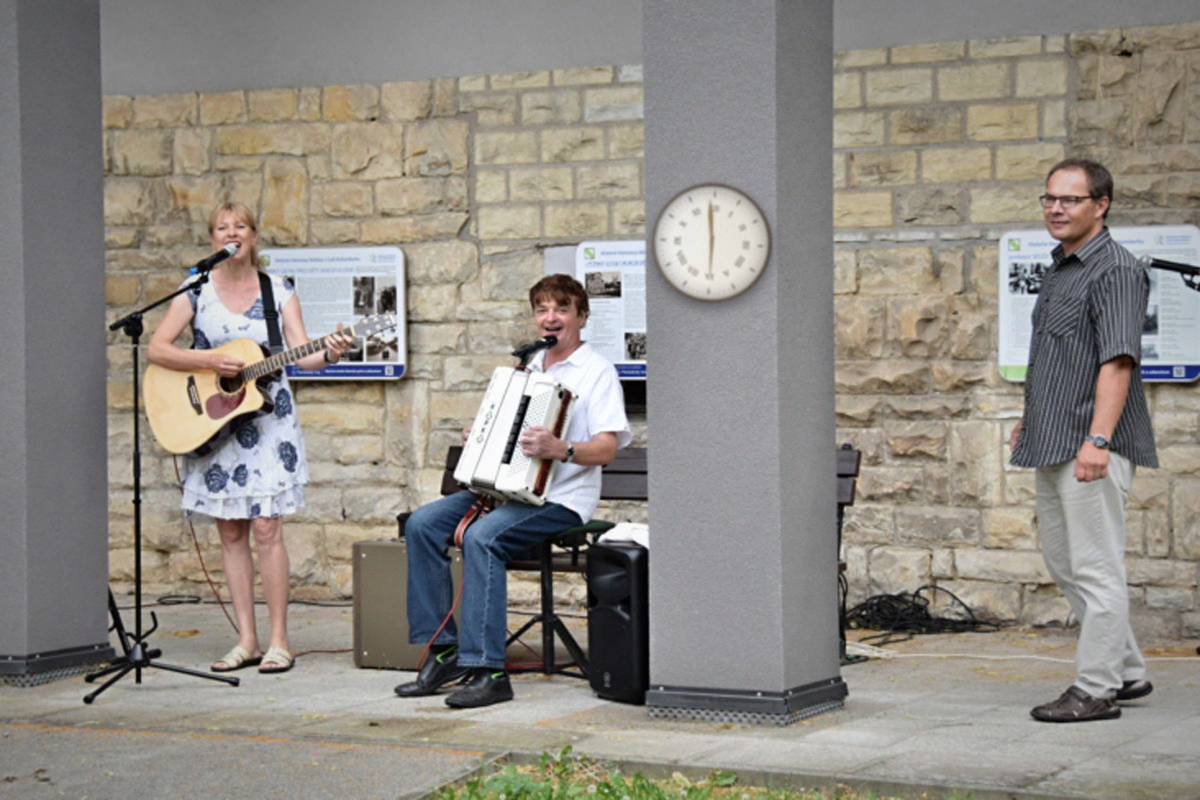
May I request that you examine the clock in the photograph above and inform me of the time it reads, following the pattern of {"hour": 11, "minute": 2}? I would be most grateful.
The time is {"hour": 5, "minute": 59}
